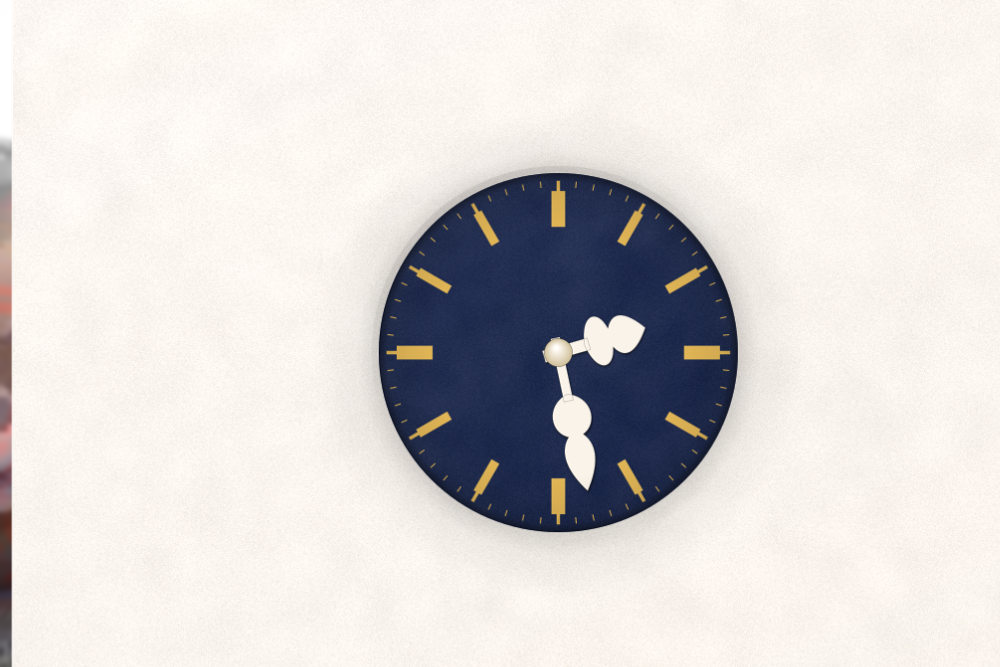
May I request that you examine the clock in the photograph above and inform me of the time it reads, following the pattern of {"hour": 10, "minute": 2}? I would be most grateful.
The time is {"hour": 2, "minute": 28}
